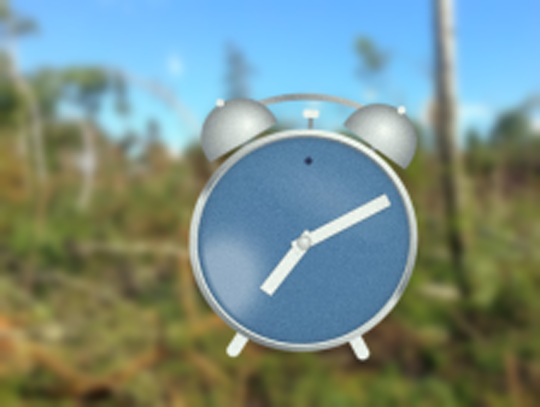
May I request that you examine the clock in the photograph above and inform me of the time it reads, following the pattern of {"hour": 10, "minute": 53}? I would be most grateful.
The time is {"hour": 7, "minute": 10}
